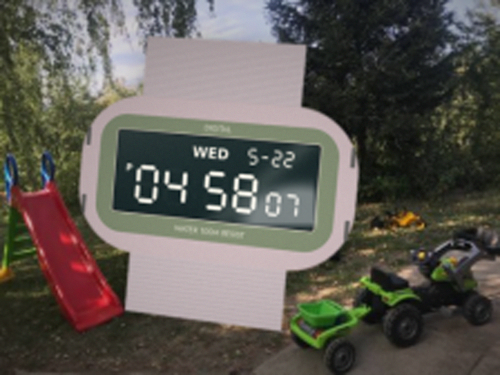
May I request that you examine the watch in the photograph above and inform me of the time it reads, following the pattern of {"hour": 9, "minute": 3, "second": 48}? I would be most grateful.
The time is {"hour": 4, "minute": 58, "second": 7}
